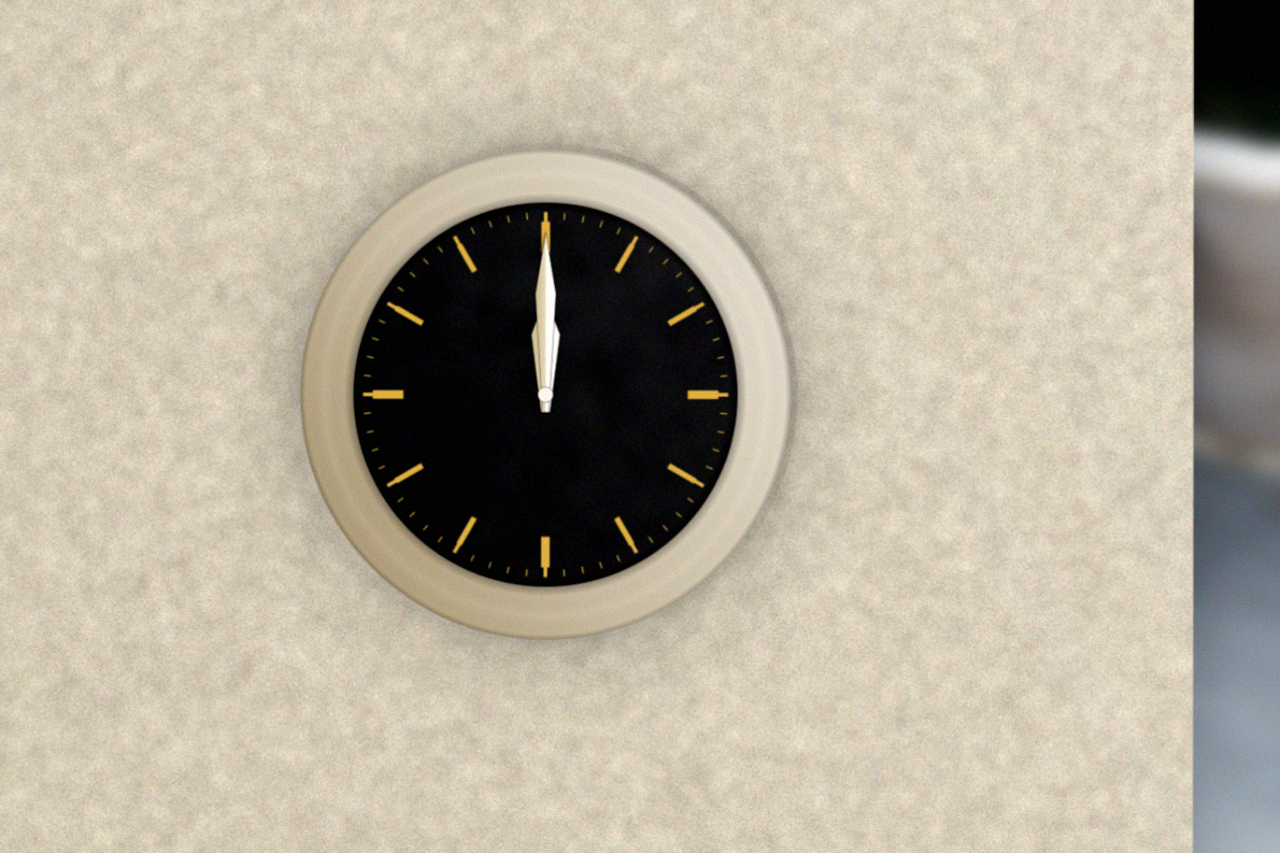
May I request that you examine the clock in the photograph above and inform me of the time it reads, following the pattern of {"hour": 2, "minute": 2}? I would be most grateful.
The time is {"hour": 12, "minute": 0}
